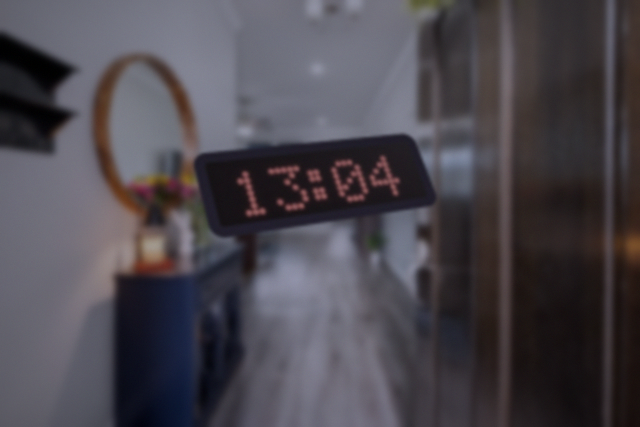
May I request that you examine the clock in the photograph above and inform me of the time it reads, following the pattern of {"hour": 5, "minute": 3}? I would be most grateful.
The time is {"hour": 13, "minute": 4}
